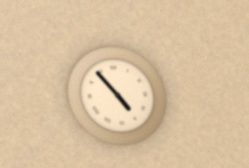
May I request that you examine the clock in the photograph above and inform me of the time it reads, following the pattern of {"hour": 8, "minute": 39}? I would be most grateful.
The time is {"hour": 4, "minute": 54}
